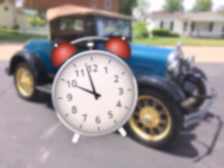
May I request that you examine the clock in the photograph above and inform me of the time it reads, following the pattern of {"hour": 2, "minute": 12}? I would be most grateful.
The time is {"hour": 9, "minute": 58}
